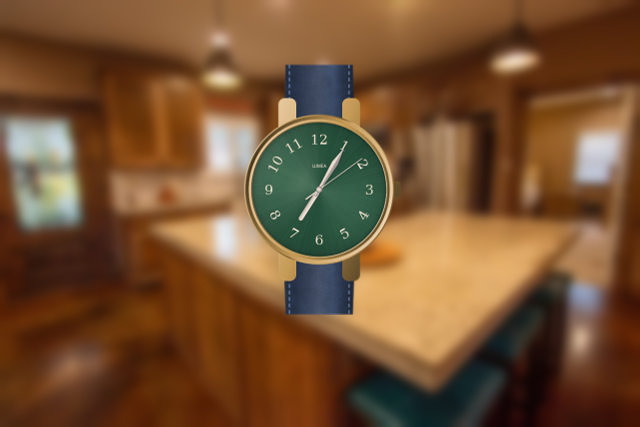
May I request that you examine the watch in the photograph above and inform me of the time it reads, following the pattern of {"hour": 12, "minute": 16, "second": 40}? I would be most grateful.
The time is {"hour": 7, "minute": 5, "second": 9}
